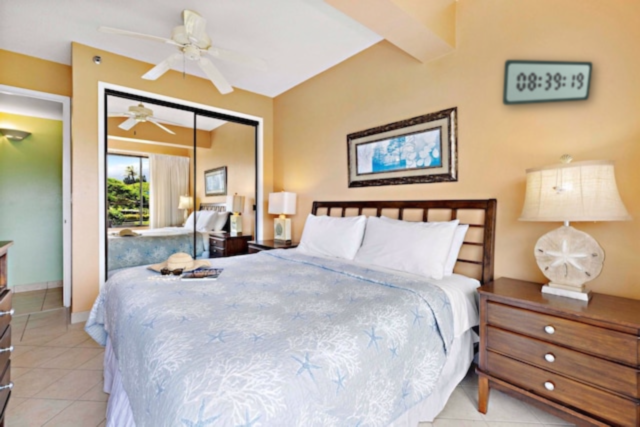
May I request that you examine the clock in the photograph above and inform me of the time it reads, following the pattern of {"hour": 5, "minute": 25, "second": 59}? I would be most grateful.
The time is {"hour": 8, "minute": 39, "second": 19}
